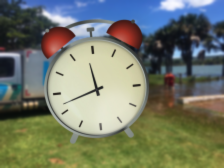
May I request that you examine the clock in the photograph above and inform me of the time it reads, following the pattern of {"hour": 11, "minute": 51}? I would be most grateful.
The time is {"hour": 11, "minute": 42}
